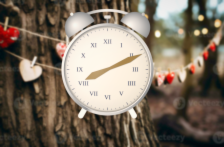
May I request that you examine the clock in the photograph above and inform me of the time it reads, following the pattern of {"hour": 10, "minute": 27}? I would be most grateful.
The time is {"hour": 8, "minute": 11}
